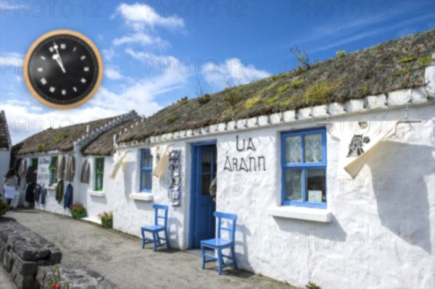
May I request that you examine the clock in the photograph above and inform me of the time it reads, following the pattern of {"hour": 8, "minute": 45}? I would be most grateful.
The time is {"hour": 10, "minute": 57}
